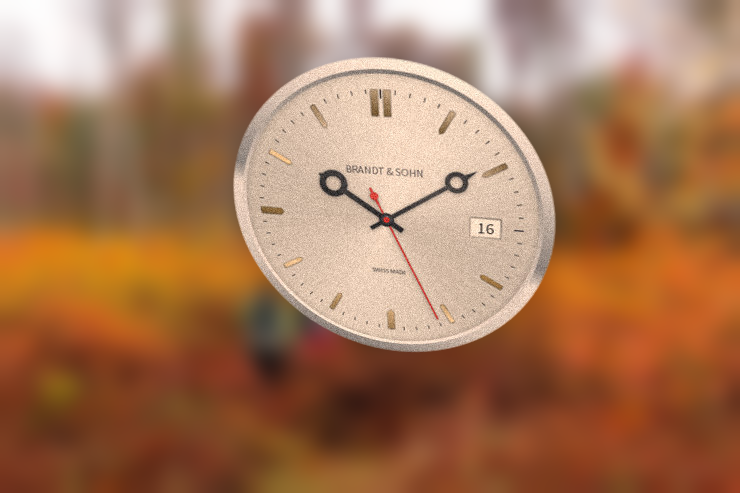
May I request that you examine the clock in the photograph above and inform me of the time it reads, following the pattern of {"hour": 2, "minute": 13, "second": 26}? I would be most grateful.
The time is {"hour": 10, "minute": 9, "second": 26}
